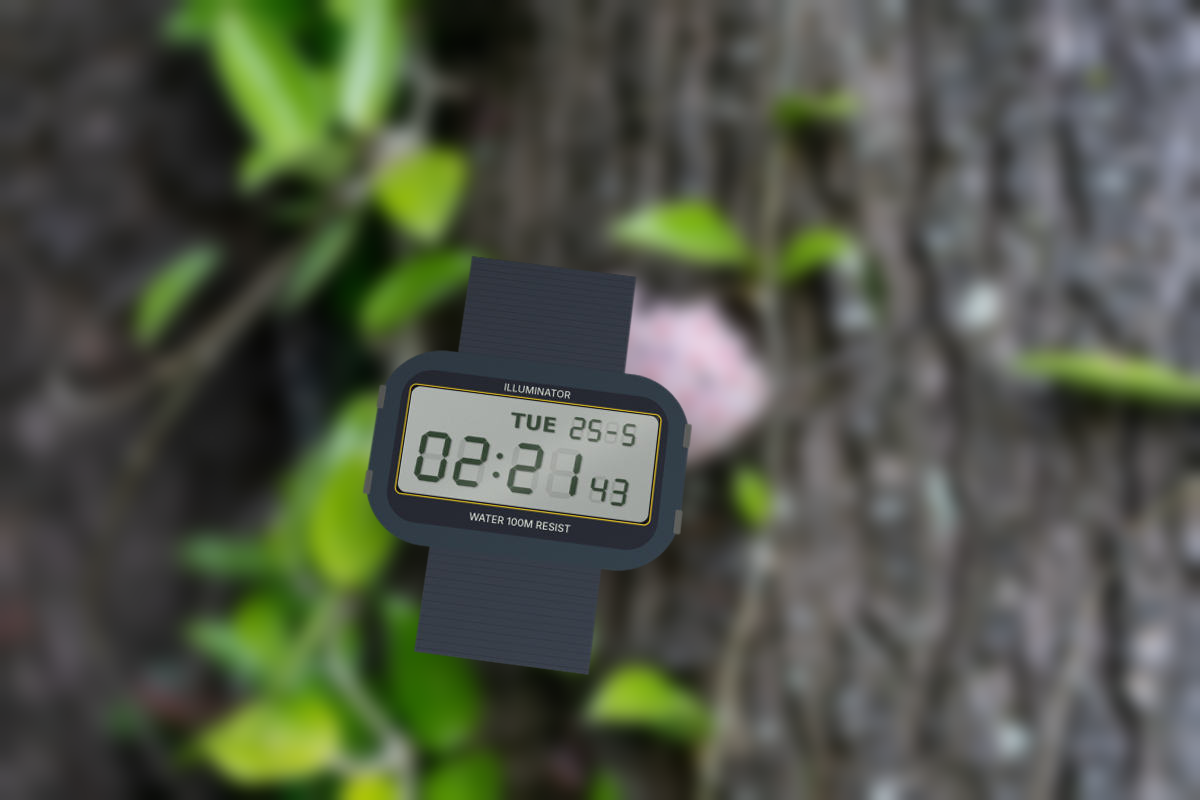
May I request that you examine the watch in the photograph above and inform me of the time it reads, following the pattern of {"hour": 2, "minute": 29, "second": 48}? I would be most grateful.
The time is {"hour": 2, "minute": 21, "second": 43}
